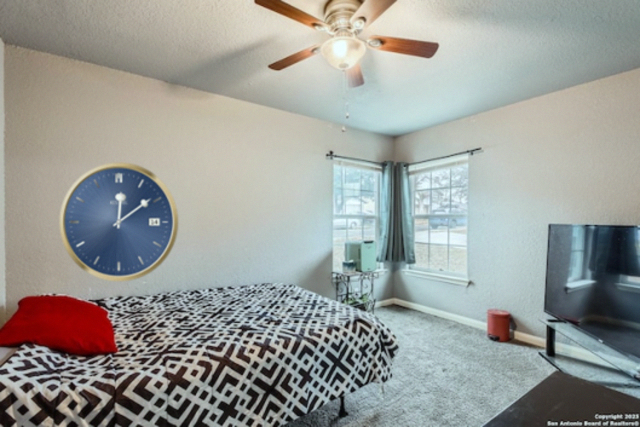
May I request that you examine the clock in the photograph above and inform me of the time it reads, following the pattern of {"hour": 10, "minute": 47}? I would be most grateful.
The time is {"hour": 12, "minute": 9}
